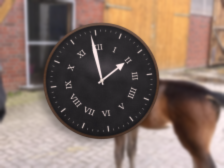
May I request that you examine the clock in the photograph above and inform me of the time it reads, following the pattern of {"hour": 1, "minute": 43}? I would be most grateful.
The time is {"hour": 1, "minute": 59}
